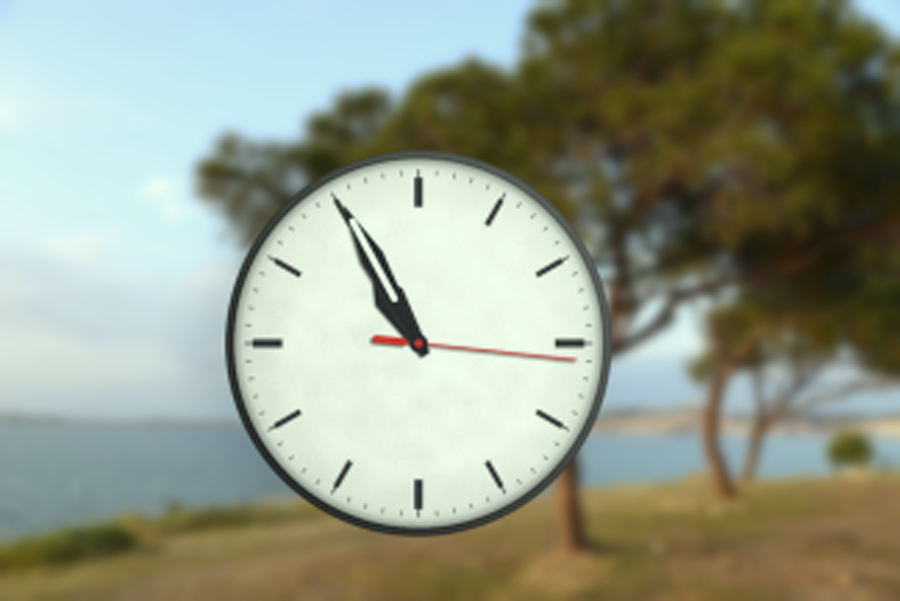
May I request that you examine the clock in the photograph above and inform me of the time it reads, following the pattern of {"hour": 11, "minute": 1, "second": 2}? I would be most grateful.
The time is {"hour": 10, "minute": 55, "second": 16}
